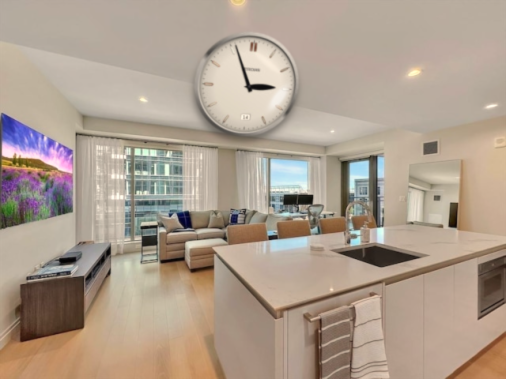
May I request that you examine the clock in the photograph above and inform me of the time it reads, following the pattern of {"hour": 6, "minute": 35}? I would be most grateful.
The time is {"hour": 2, "minute": 56}
